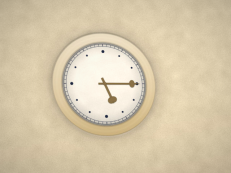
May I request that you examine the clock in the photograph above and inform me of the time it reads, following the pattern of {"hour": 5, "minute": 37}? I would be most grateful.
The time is {"hour": 5, "minute": 15}
